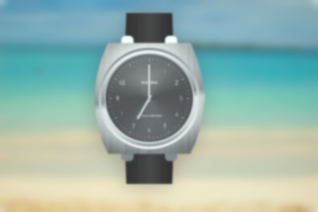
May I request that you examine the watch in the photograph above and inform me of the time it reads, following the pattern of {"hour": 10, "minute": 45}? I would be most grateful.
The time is {"hour": 7, "minute": 0}
